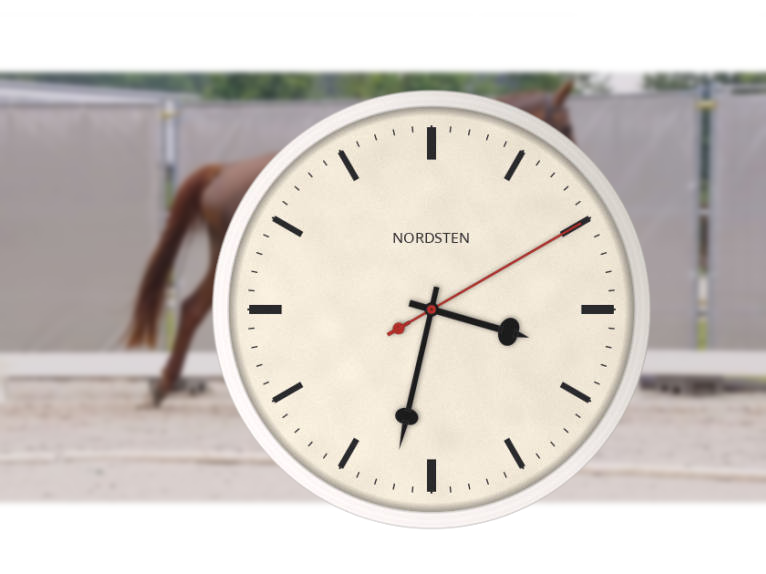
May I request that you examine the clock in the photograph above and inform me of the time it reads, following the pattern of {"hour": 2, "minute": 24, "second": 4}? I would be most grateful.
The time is {"hour": 3, "minute": 32, "second": 10}
